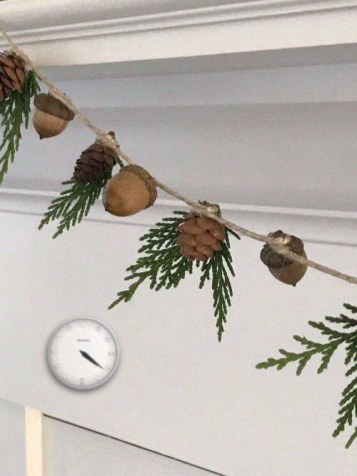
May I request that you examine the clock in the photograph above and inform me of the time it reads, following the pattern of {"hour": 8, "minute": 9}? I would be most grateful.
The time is {"hour": 4, "minute": 21}
